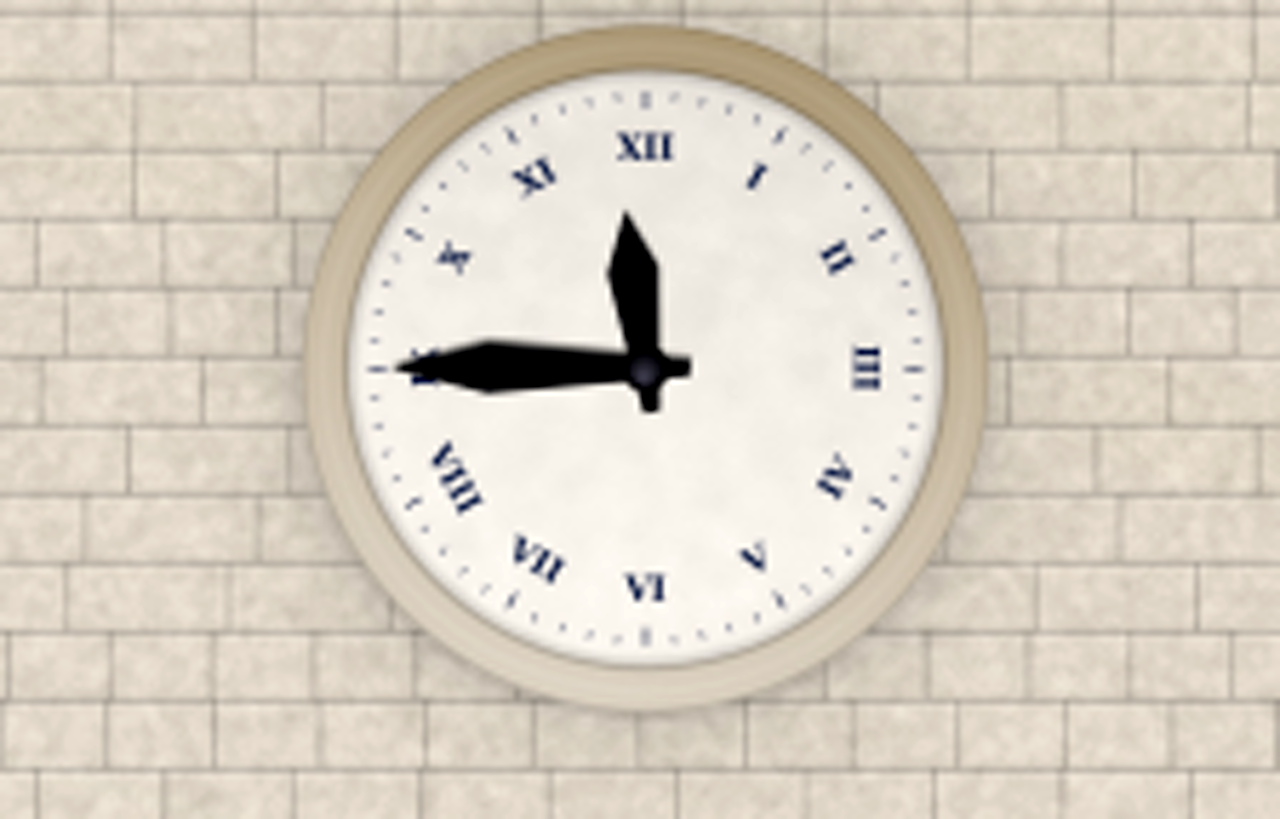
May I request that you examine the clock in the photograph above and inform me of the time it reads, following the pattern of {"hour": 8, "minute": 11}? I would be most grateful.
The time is {"hour": 11, "minute": 45}
